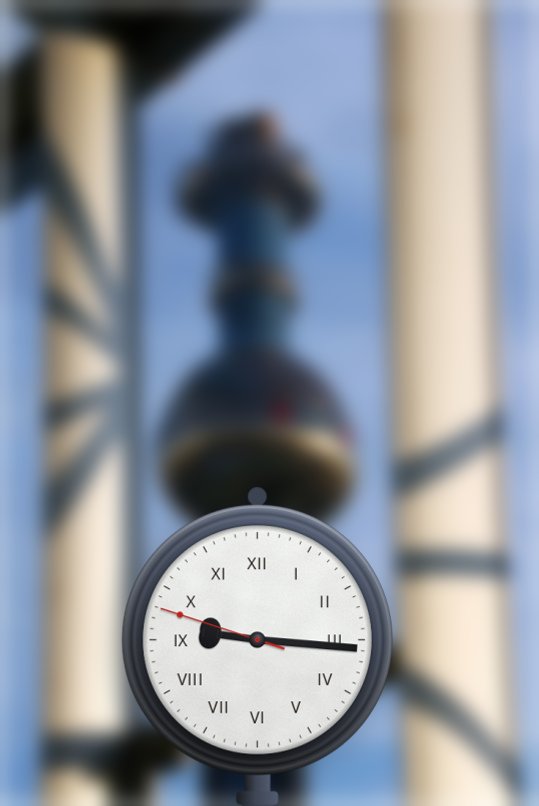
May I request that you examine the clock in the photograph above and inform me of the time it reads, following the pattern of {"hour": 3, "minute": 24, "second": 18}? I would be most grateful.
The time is {"hour": 9, "minute": 15, "second": 48}
